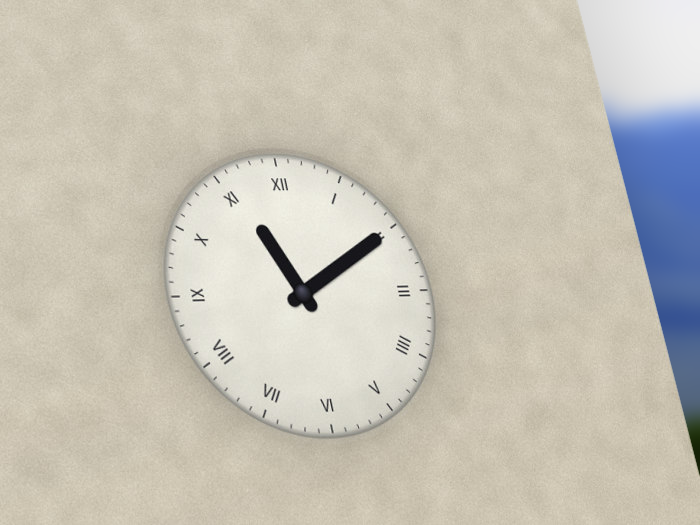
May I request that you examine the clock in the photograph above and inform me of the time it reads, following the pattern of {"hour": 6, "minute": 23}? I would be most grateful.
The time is {"hour": 11, "minute": 10}
